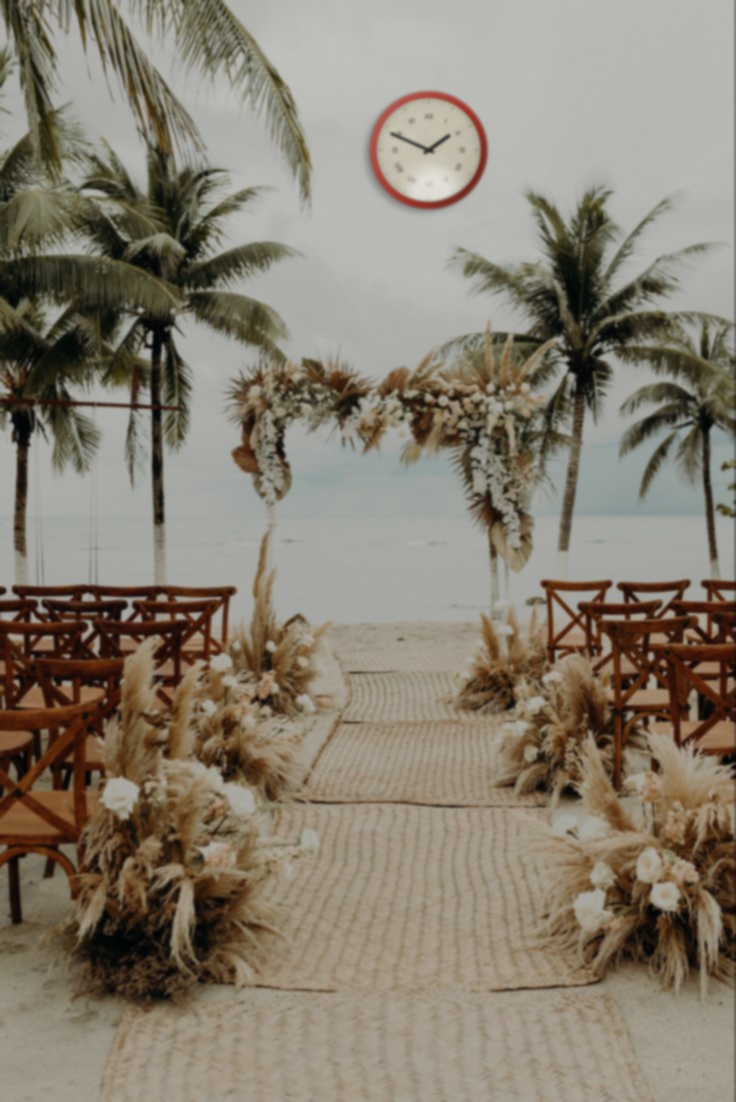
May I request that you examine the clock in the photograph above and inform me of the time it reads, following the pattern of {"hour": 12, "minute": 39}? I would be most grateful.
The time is {"hour": 1, "minute": 49}
